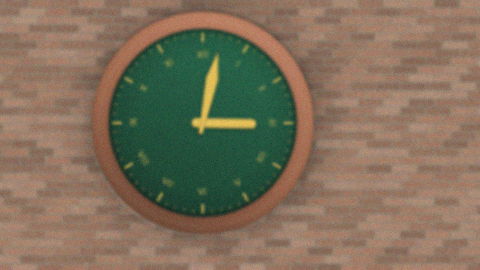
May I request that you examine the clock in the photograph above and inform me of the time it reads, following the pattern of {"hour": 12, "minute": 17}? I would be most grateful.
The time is {"hour": 3, "minute": 2}
